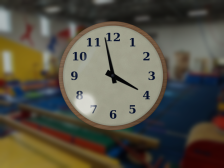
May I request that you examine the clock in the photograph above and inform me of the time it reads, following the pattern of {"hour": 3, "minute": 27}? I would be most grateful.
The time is {"hour": 3, "minute": 58}
